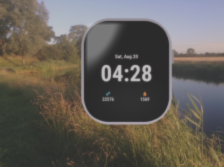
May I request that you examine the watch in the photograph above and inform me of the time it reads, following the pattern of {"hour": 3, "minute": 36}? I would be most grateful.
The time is {"hour": 4, "minute": 28}
